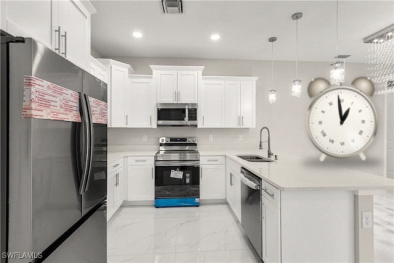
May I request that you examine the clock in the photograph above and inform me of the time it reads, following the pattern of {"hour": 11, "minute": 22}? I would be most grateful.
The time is {"hour": 12, "minute": 59}
